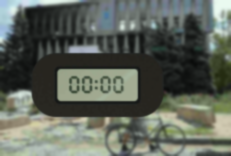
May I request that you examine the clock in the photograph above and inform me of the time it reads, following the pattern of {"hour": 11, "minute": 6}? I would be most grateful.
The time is {"hour": 0, "minute": 0}
